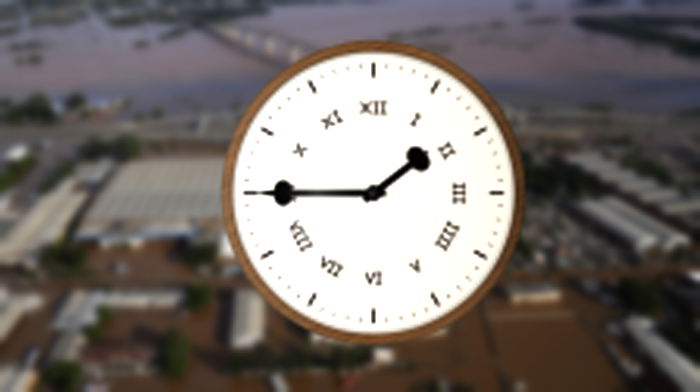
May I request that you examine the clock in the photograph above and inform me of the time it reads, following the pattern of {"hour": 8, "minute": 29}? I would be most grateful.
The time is {"hour": 1, "minute": 45}
